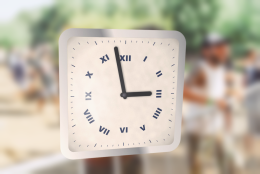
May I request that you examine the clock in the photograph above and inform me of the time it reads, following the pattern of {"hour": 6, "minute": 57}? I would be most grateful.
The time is {"hour": 2, "minute": 58}
